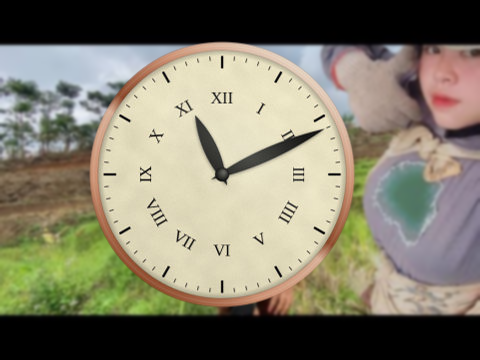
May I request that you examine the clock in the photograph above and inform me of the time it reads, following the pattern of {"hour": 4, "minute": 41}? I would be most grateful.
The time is {"hour": 11, "minute": 11}
